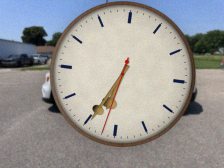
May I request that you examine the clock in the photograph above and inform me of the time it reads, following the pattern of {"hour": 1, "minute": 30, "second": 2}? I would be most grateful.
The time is {"hour": 6, "minute": 34, "second": 32}
